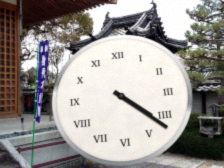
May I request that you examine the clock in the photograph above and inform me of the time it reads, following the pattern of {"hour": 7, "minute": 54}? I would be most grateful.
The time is {"hour": 4, "minute": 22}
